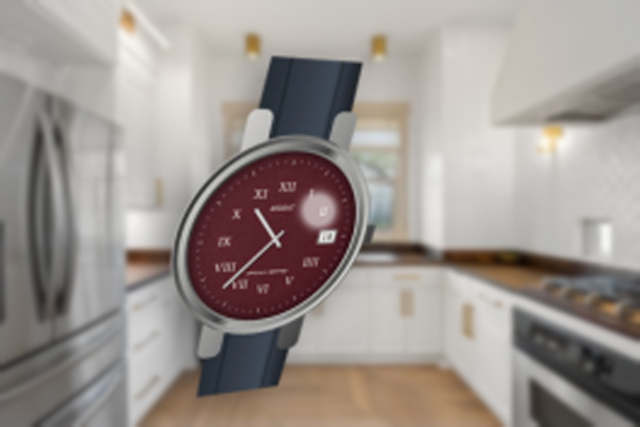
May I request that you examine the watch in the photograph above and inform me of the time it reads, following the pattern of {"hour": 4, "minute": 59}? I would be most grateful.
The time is {"hour": 10, "minute": 37}
